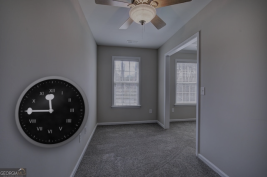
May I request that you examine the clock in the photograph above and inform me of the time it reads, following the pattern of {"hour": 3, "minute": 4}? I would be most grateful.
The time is {"hour": 11, "minute": 45}
